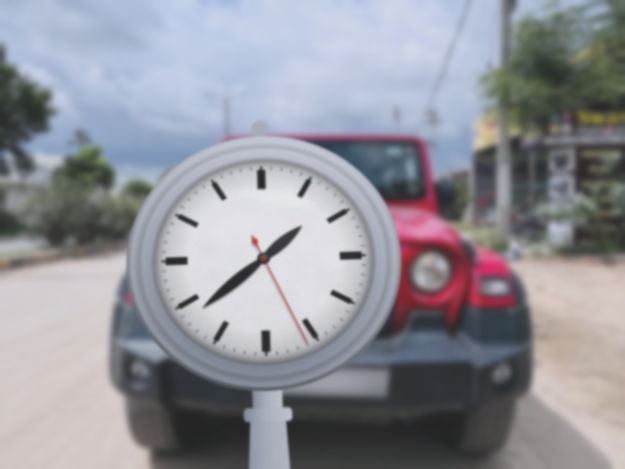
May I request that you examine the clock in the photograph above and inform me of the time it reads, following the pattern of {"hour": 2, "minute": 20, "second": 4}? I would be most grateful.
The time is {"hour": 1, "minute": 38, "second": 26}
